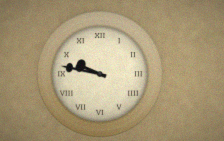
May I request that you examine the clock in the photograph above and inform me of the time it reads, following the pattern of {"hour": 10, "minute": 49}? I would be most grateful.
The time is {"hour": 9, "minute": 47}
